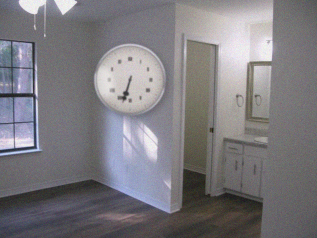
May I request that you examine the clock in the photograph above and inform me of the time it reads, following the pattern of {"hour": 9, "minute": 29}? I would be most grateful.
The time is {"hour": 6, "minute": 33}
